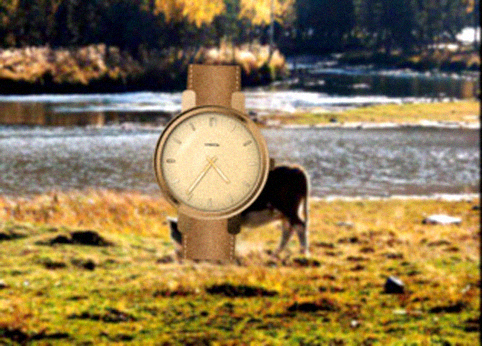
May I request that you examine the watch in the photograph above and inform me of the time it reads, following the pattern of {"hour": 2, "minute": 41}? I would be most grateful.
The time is {"hour": 4, "minute": 36}
